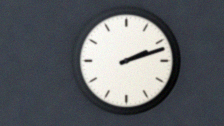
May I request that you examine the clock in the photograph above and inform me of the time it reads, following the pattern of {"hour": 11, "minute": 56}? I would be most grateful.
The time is {"hour": 2, "minute": 12}
